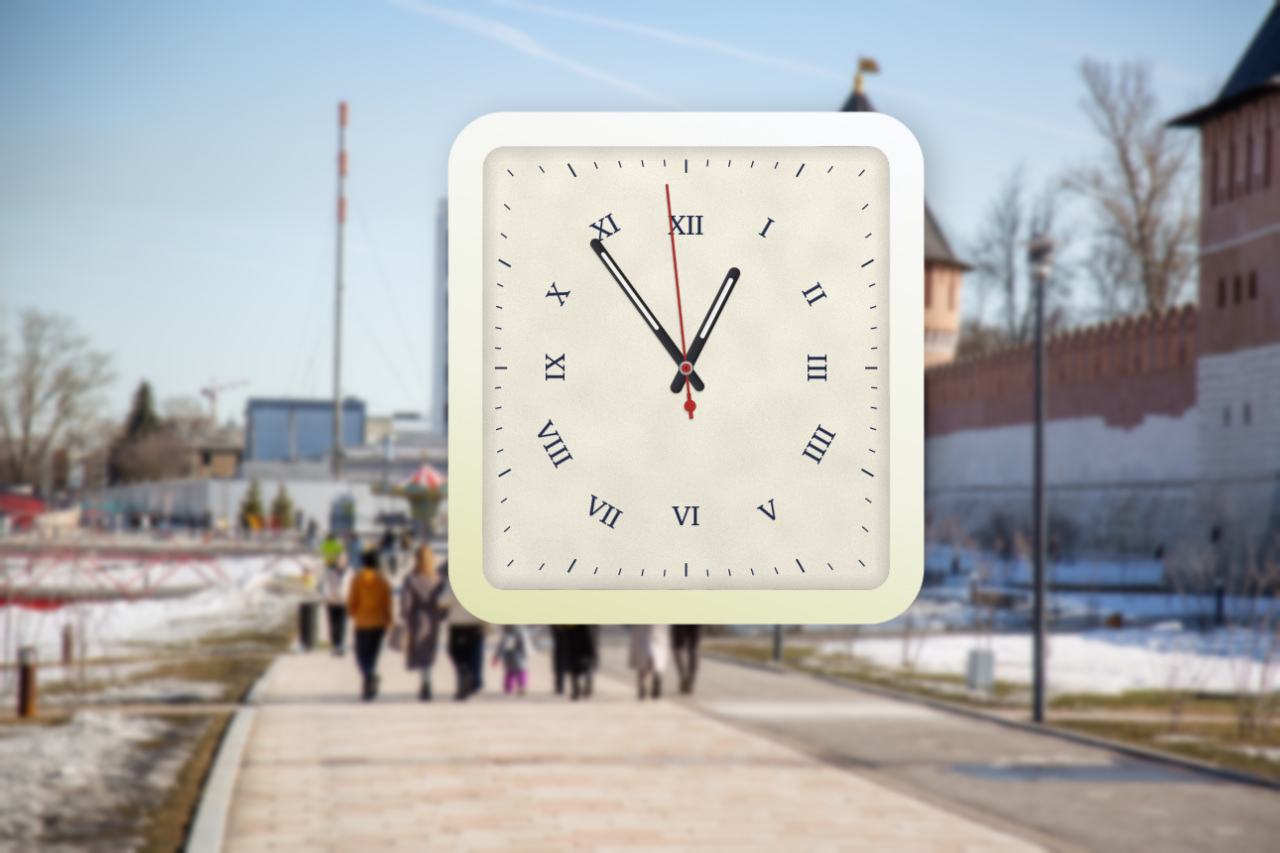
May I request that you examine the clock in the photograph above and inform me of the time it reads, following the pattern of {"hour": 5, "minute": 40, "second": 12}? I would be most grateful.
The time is {"hour": 12, "minute": 53, "second": 59}
